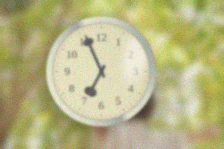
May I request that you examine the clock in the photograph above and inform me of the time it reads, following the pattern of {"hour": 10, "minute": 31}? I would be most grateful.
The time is {"hour": 6, "minute": 56}
